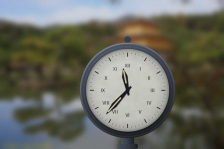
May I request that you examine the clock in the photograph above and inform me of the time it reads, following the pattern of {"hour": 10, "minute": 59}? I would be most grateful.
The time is {"hour": 11, "minute": 37}
